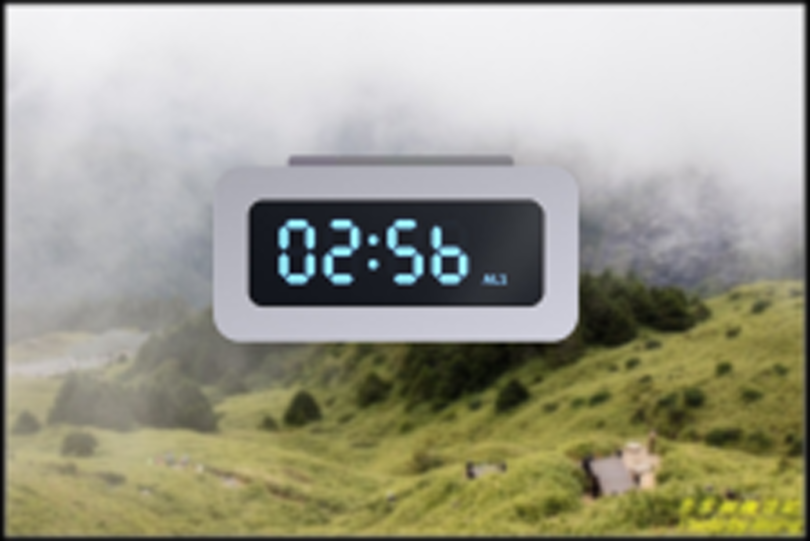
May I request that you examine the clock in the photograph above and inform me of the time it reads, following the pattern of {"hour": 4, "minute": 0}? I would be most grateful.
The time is {"hour": 2, "minute": 56}
